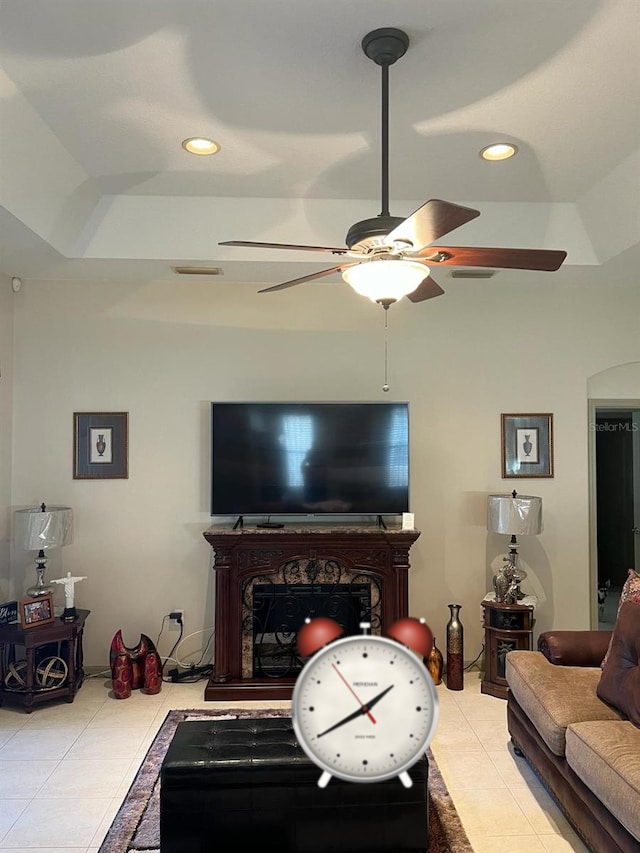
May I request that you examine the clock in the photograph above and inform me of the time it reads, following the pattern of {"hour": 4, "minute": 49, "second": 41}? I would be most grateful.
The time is {"hour": 1, "minute": 39, "second": 54}
